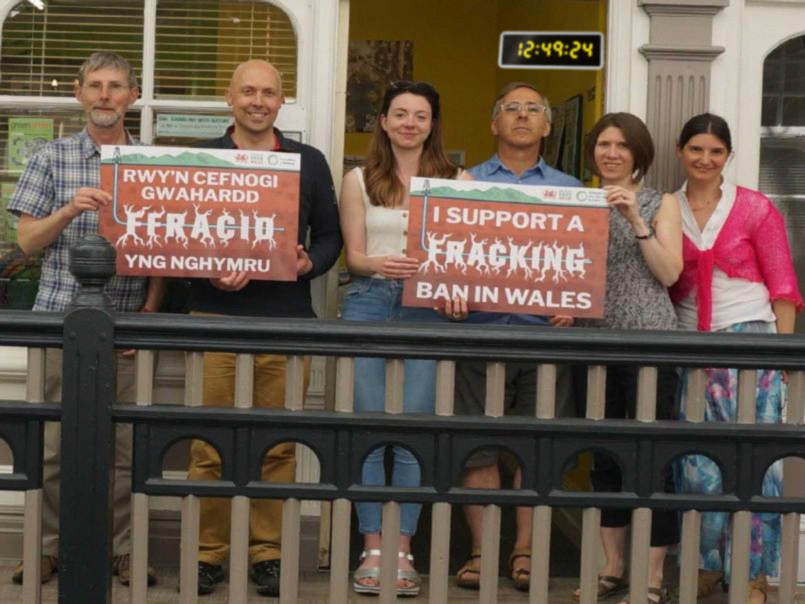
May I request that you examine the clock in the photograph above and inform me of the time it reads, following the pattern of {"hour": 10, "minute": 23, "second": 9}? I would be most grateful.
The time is {"hour": 12, "minute": 49, "second": 24}
